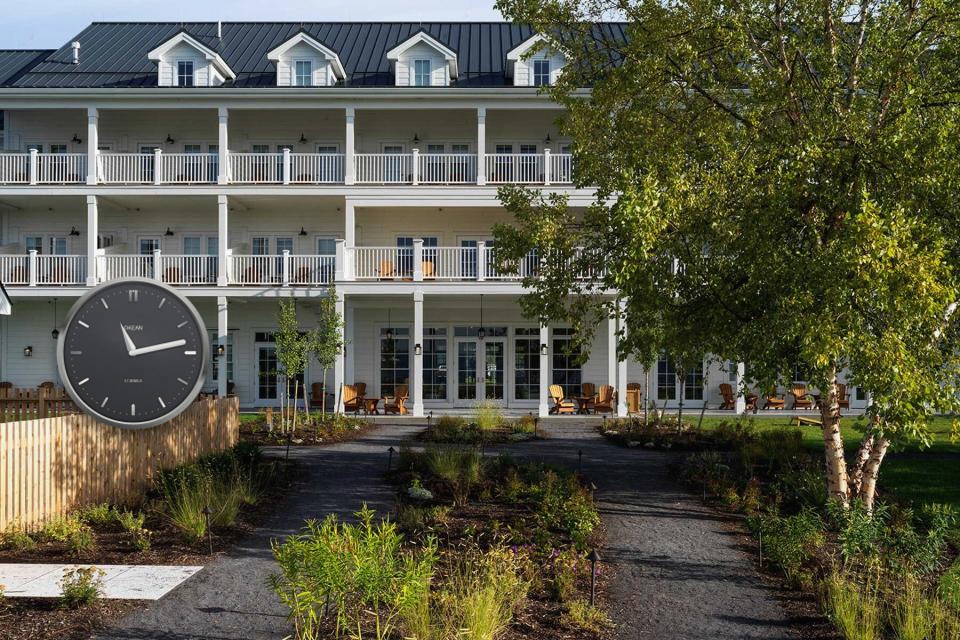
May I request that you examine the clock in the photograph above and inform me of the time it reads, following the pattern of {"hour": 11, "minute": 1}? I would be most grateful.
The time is {"hour": 11, "minute": 13}
